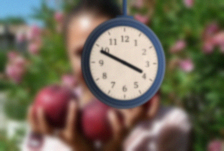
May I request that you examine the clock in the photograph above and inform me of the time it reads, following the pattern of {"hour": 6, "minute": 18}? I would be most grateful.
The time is {"hour": 3, "minute": 49}
